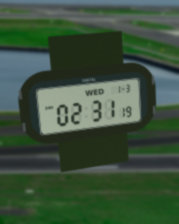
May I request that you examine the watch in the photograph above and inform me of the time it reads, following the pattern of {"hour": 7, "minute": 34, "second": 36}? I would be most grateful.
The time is {"hour": 2, "minute": 31, "second": 19}
